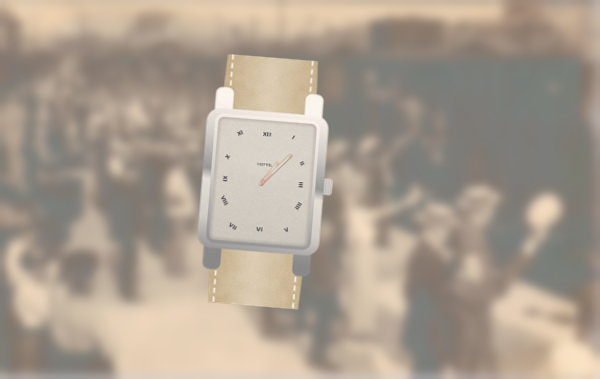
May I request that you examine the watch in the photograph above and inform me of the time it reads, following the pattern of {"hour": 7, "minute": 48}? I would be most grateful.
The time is {"hour": 1, "minute": 7}
